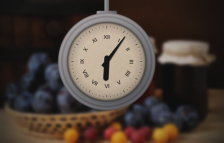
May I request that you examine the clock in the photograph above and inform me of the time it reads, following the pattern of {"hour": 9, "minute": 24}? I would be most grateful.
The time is {"hour": 6, "minute": 6}
